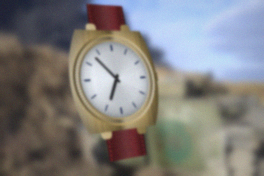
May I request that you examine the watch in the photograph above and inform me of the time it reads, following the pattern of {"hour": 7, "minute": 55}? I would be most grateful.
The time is {"hour": 6, "minute": 53}
